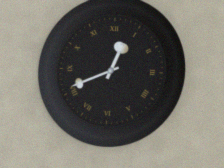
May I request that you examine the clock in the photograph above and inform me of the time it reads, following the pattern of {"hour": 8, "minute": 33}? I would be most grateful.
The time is {"hour": 12, "minute": 41}
